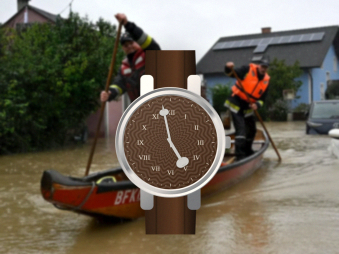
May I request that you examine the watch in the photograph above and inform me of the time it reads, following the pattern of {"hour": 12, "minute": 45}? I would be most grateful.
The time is {"hour": 4, "minute": 58}
